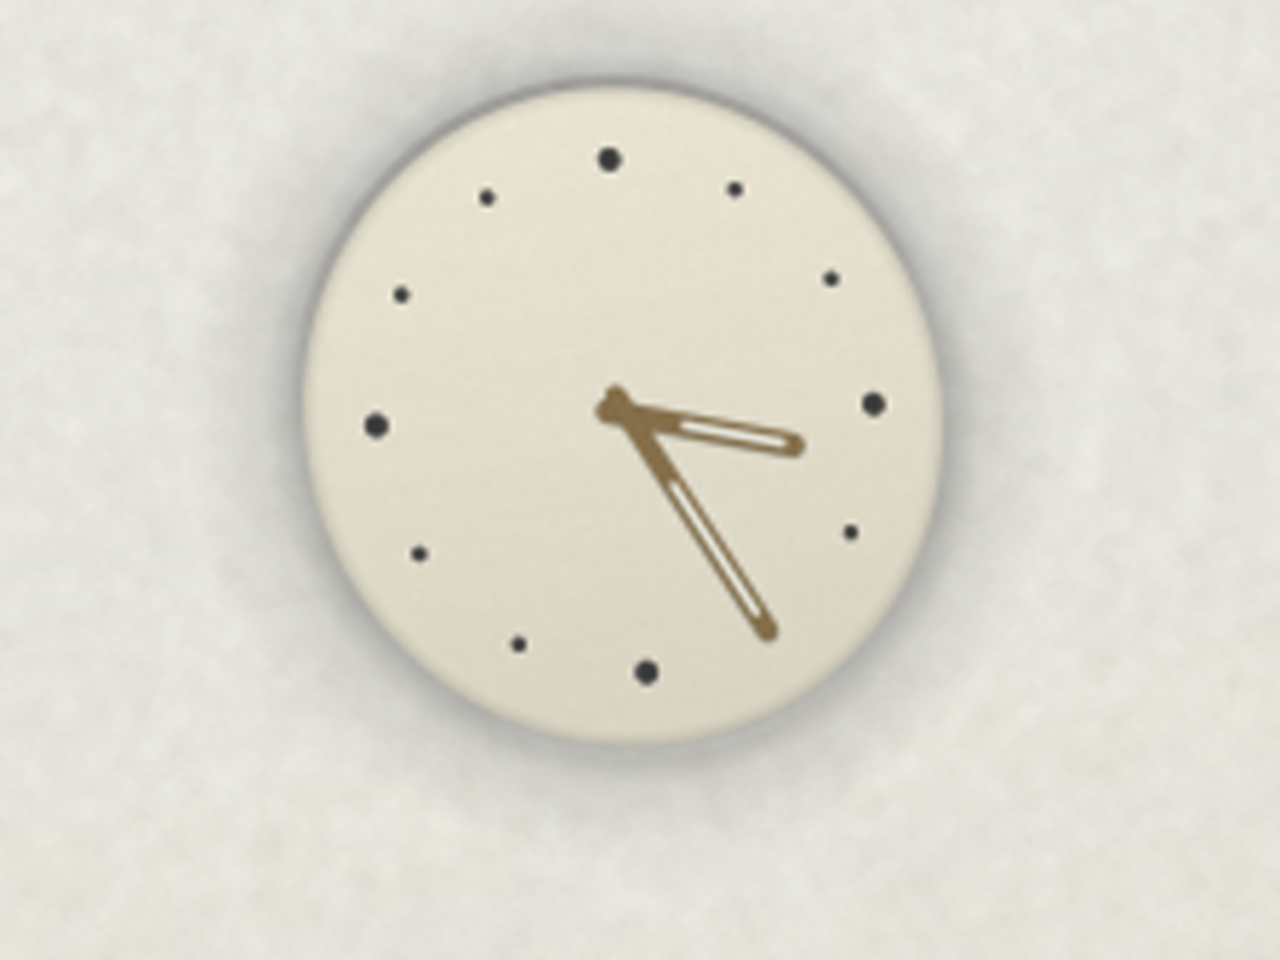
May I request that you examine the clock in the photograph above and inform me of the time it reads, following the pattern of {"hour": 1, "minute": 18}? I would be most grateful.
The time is {"hour": 3, "minute": 25}
